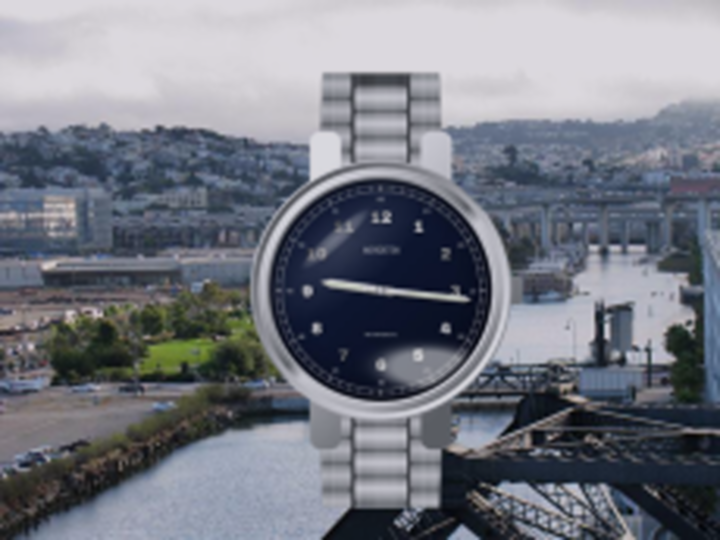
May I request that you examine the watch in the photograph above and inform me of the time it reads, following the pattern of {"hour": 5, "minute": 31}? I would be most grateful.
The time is {"hour": 9, "minute": 16}
